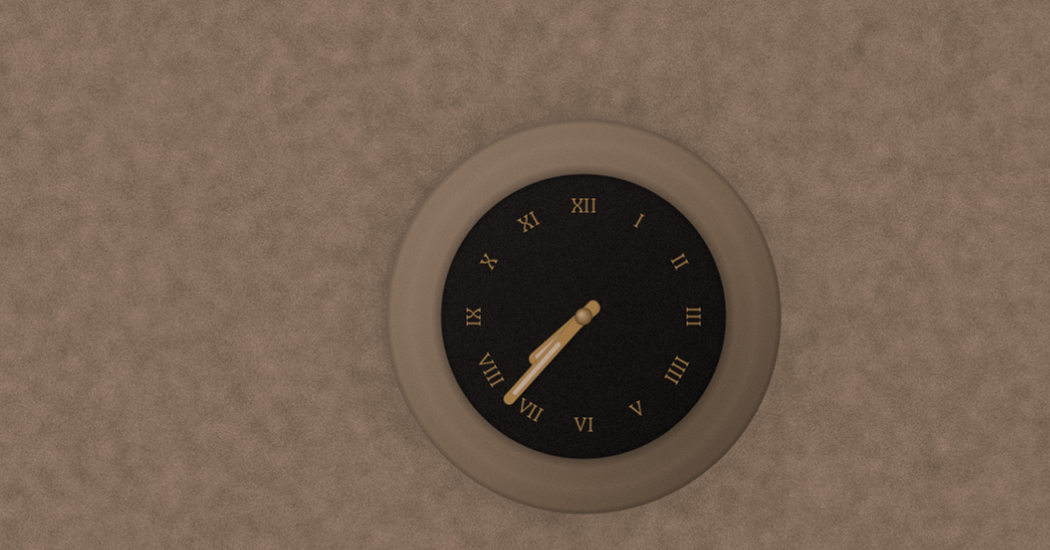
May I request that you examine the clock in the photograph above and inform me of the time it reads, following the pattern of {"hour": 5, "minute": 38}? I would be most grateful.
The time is {"hour": 7, "minute": 37}
